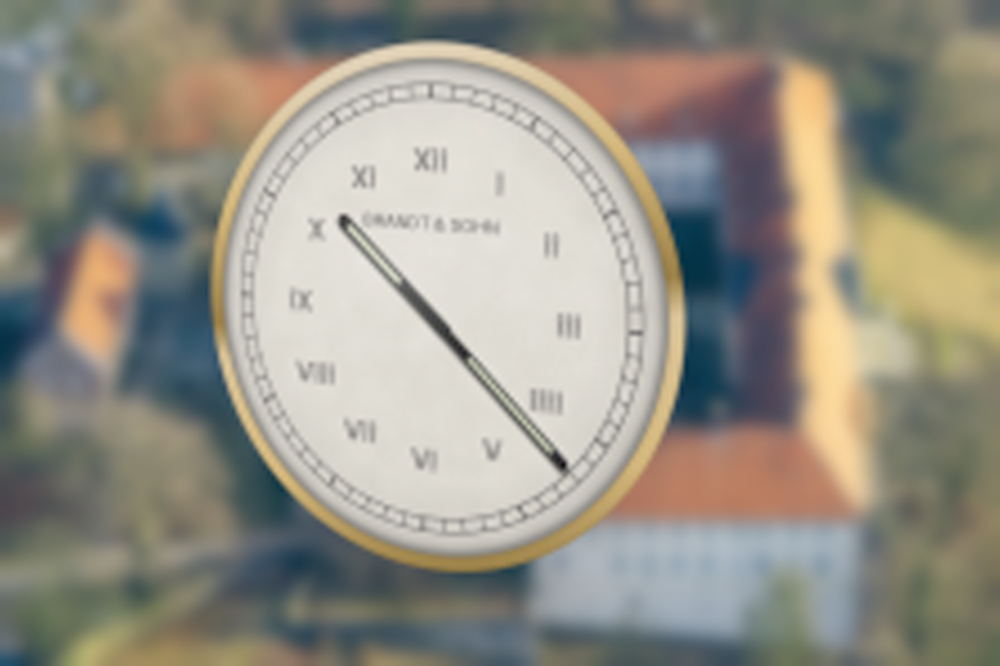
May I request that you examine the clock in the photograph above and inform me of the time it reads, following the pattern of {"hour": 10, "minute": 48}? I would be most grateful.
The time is {"hour": 10, "minute": 22}
